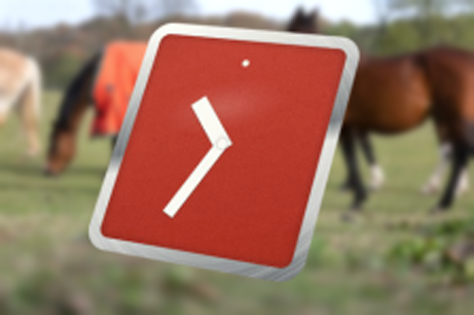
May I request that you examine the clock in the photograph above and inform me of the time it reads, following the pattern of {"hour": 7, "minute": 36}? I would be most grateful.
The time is {"hour": 10, "minute": 34}
